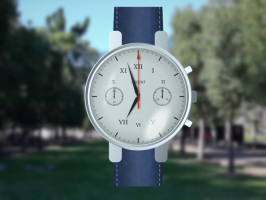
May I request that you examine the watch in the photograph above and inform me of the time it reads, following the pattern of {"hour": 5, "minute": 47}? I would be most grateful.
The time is {"hour": 6, "minute": 57}
